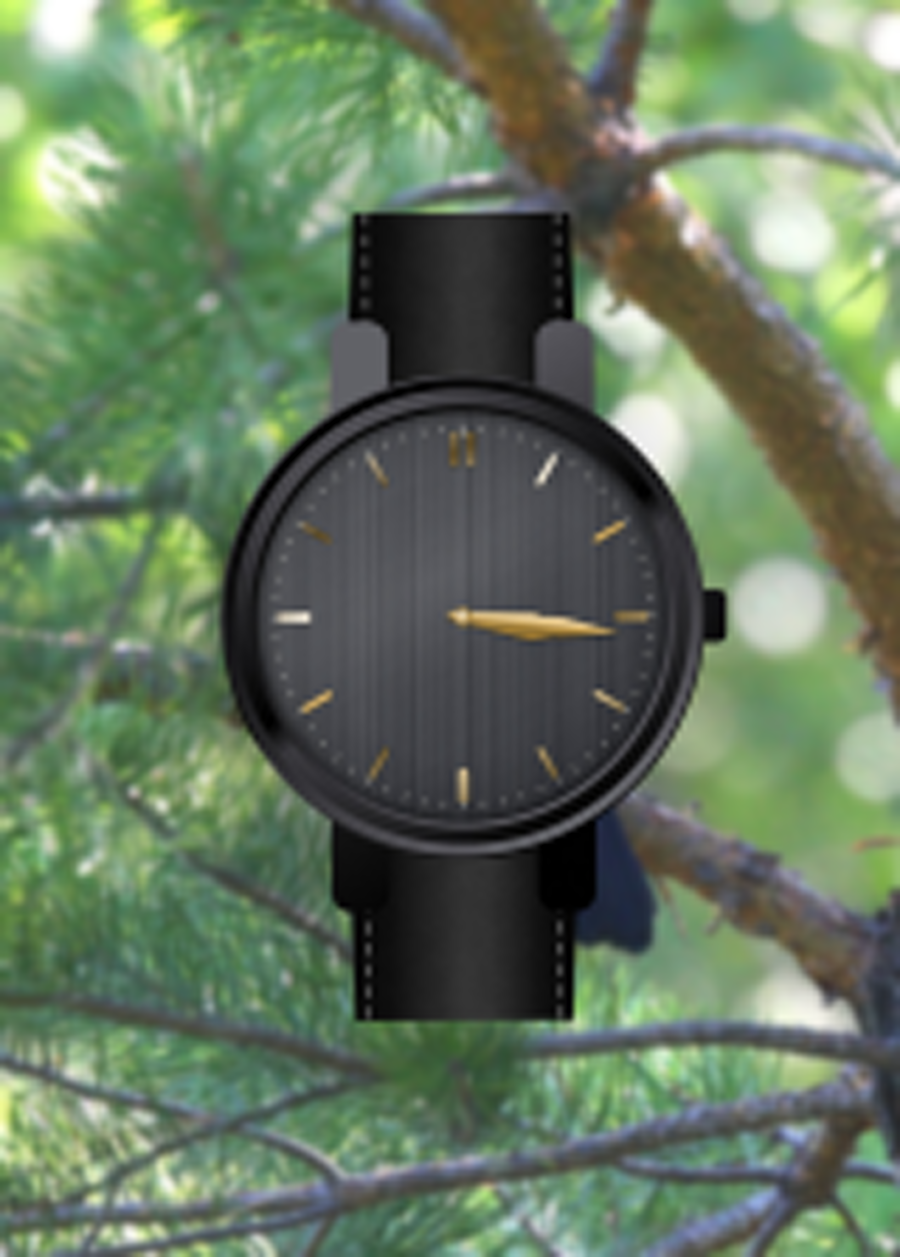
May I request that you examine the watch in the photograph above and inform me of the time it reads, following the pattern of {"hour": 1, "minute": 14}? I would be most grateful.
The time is {"hour": 3, "minute": 16}
